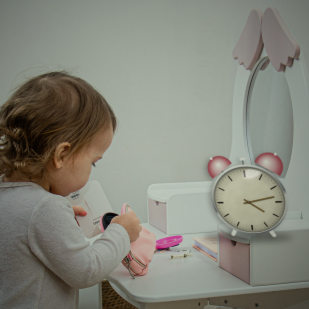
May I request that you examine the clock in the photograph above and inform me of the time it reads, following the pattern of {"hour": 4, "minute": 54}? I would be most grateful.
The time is {"hour": 4, "minute": 13}
